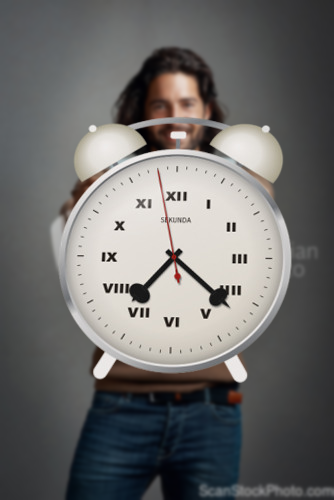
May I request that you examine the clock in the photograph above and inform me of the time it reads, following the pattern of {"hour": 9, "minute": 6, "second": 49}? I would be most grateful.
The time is {"hour": 7, "minute": 21, "second": 58}
